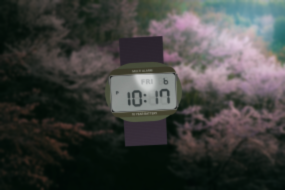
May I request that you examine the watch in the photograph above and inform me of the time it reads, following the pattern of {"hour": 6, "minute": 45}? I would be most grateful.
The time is {"hour": 10, "minute": 17}
